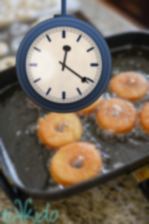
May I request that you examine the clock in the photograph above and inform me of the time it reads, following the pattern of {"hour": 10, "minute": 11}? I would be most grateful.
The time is {"hour": 12, "minute": 21}
